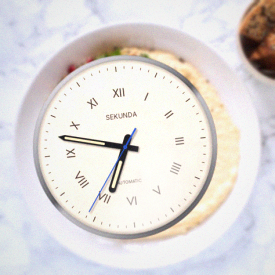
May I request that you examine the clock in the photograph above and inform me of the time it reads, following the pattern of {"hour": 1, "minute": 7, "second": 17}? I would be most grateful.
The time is {"hour": 6, "minute": 47, "second": 36}
